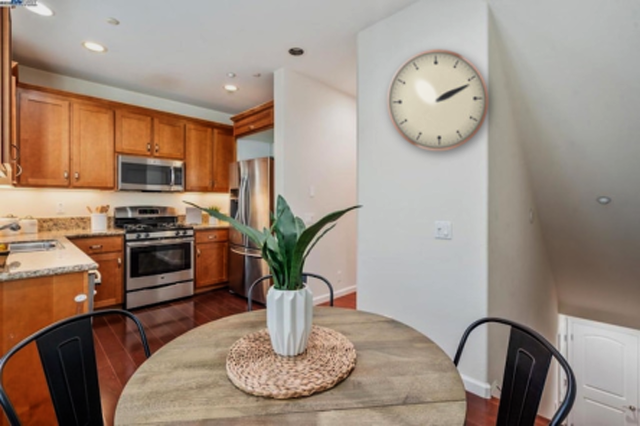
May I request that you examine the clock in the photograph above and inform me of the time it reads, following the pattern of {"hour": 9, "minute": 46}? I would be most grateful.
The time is {"hour": 2, "minute": 11}
